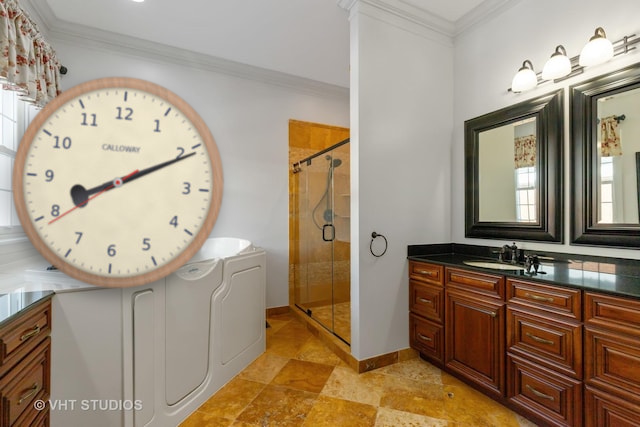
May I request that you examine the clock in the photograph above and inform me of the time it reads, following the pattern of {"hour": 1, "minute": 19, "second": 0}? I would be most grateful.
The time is {"hour": 8, "minute": 10, "second": 39}
